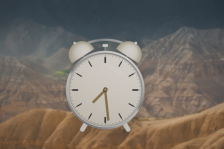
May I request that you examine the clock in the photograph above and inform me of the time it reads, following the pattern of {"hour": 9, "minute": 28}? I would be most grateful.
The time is {"hour": 7, "minute": 29}
